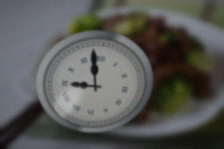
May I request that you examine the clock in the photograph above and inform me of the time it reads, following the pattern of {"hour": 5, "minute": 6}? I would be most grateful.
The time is {"hour": 8, "minute": 58}
